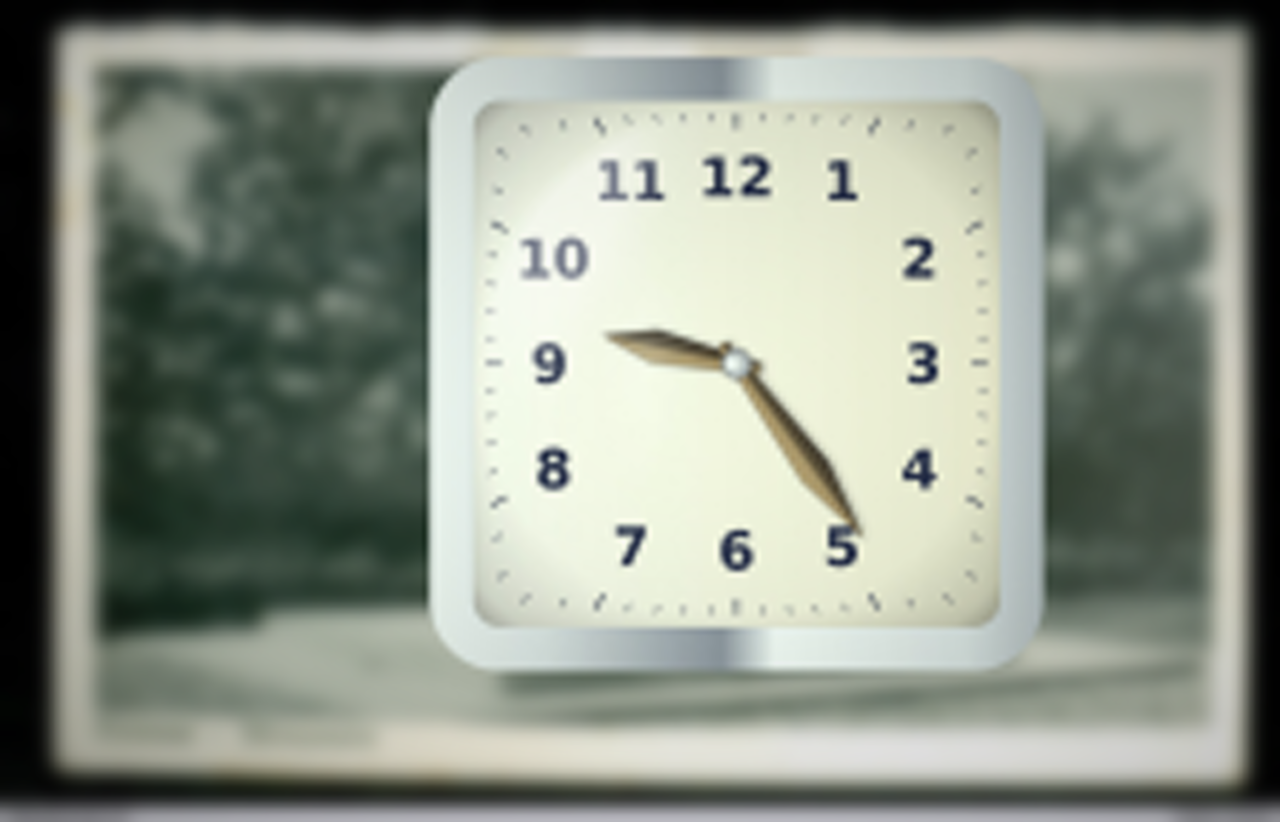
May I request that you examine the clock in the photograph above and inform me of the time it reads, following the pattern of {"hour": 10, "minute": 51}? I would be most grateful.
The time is {"hour": 9, "minute": 24}
